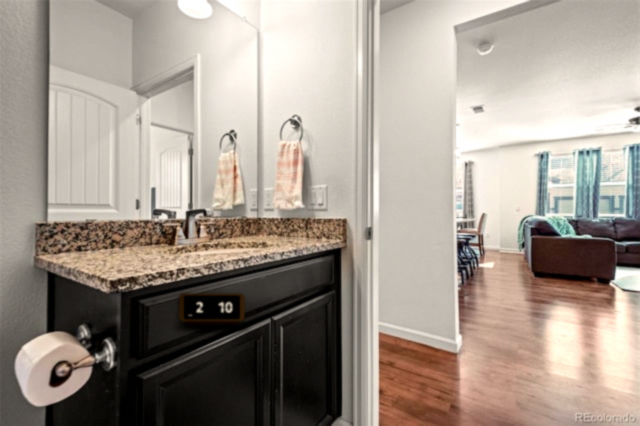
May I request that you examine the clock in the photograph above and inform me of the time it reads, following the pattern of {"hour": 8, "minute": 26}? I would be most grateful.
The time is {"hour": 2, "minute": 10}
